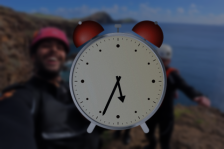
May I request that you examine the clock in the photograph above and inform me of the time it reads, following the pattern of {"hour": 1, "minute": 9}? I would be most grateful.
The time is {"hour": 5, "minute": 34}
